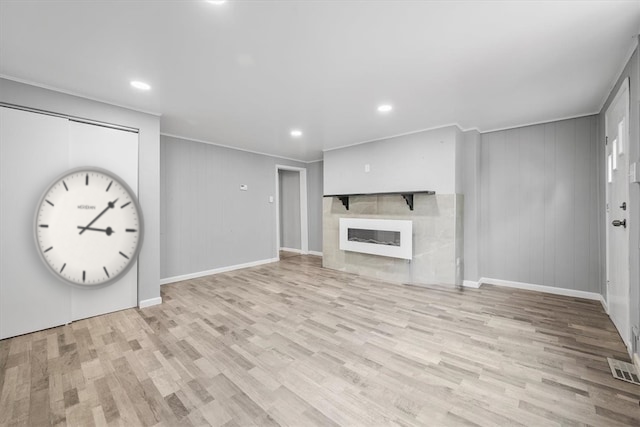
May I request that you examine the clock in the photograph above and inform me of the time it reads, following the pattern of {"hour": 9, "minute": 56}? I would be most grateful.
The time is {"hour": 3, "minute": 8}
